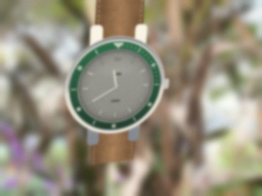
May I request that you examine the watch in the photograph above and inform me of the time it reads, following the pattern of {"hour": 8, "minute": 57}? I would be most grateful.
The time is {"hour": 11, "minute": 40}
